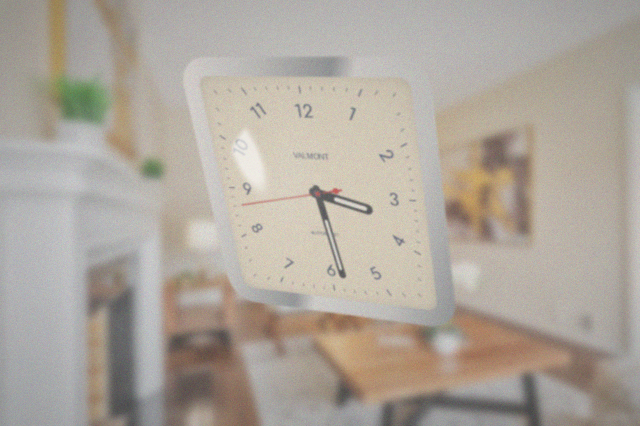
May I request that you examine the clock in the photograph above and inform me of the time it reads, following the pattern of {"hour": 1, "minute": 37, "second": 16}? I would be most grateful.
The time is {"hour": 3, "minute": 28, "second": 43}
